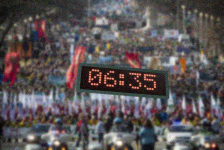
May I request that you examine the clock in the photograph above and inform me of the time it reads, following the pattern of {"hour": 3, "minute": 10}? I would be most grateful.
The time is {"hour": 6, "minute": 35}
